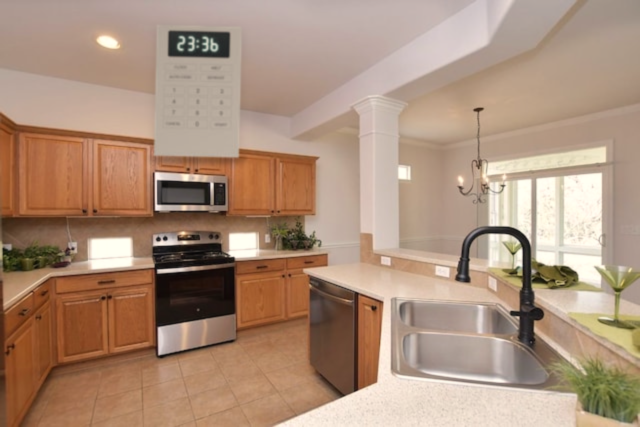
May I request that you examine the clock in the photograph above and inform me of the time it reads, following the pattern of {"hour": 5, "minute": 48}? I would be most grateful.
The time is {"hour": 23, "minute": 36}
